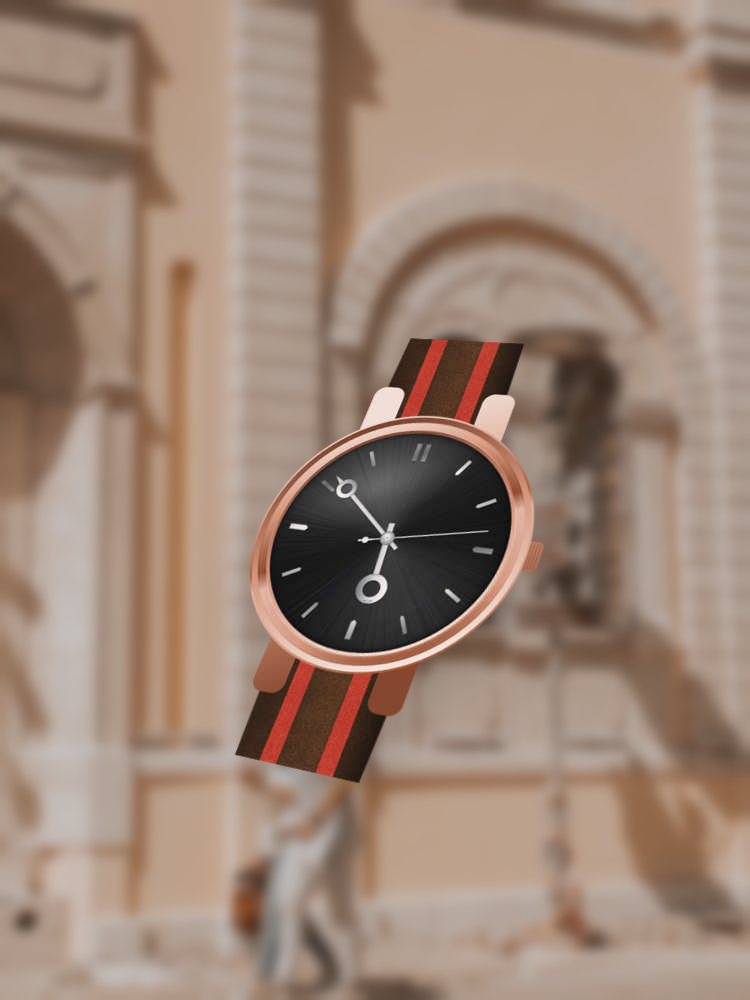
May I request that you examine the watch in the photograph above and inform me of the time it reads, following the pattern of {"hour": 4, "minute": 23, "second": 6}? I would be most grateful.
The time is {"hour": 5, "minute": 51, "second": 13}
